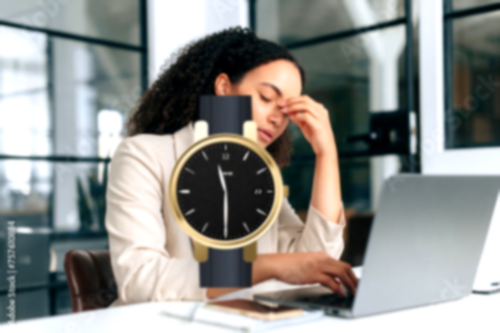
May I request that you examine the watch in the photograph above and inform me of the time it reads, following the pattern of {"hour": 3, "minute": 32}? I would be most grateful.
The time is {"hour": 11, "minute": 30}
